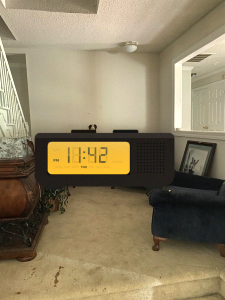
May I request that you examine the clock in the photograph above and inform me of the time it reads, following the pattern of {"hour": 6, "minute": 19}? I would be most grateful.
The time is {"hour": 11, "minute": 42}
